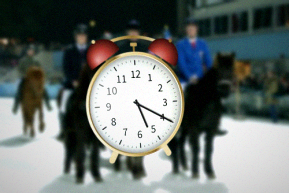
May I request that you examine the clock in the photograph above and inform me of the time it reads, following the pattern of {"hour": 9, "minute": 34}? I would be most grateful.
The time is {"hour": 5, "minute": 20}
